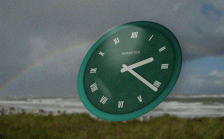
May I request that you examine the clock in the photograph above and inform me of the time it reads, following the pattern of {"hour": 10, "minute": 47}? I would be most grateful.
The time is {"hour": 2, "minute": 21}
